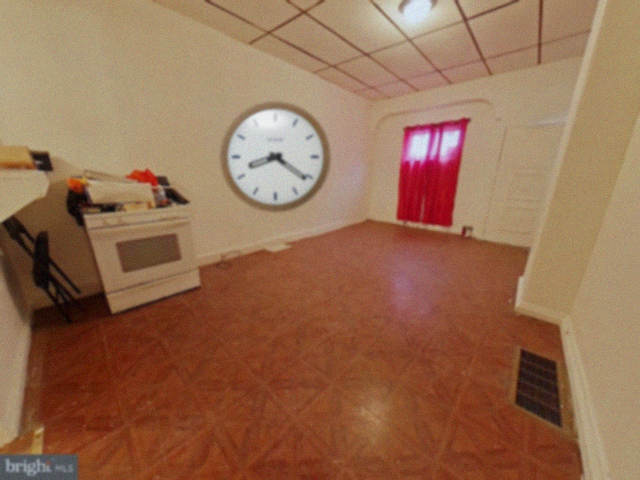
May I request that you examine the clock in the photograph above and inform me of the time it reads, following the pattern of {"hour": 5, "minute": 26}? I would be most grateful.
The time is {"hour": 8, "minute": 21}
